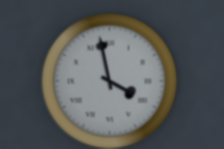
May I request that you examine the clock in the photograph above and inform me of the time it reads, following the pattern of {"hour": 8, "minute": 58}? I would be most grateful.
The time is {"hour": 3, "minute": 58}
